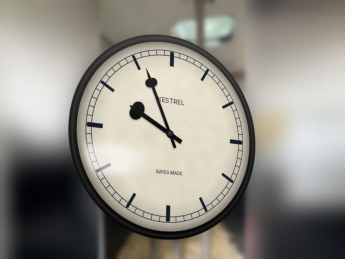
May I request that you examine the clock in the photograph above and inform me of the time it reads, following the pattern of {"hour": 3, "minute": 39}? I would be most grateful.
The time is {"hour": 9, "minute": 56}
